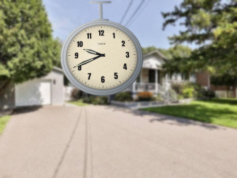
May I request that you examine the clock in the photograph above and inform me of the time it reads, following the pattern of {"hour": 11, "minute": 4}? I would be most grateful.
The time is {"hour": 9, "minute": 41}
